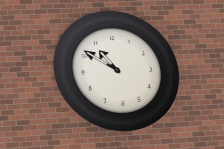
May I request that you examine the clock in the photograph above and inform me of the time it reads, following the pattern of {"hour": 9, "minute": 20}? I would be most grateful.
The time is {"hour": 10, "minute": 51}
